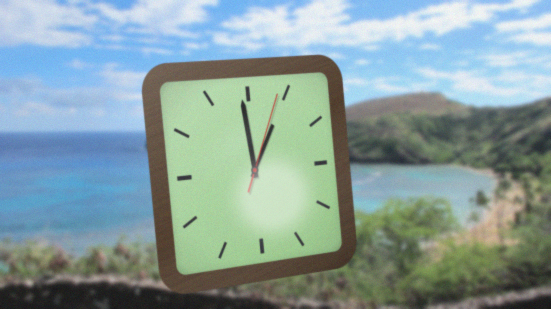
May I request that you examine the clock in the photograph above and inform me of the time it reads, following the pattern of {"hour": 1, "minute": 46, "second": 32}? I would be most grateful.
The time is {"hour": 12, "minute": 59, "second": 4}
